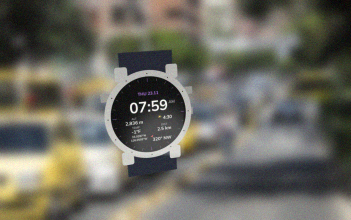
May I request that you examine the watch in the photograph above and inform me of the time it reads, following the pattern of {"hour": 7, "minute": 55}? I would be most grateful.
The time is {"hour": 7, "minute": 59}
